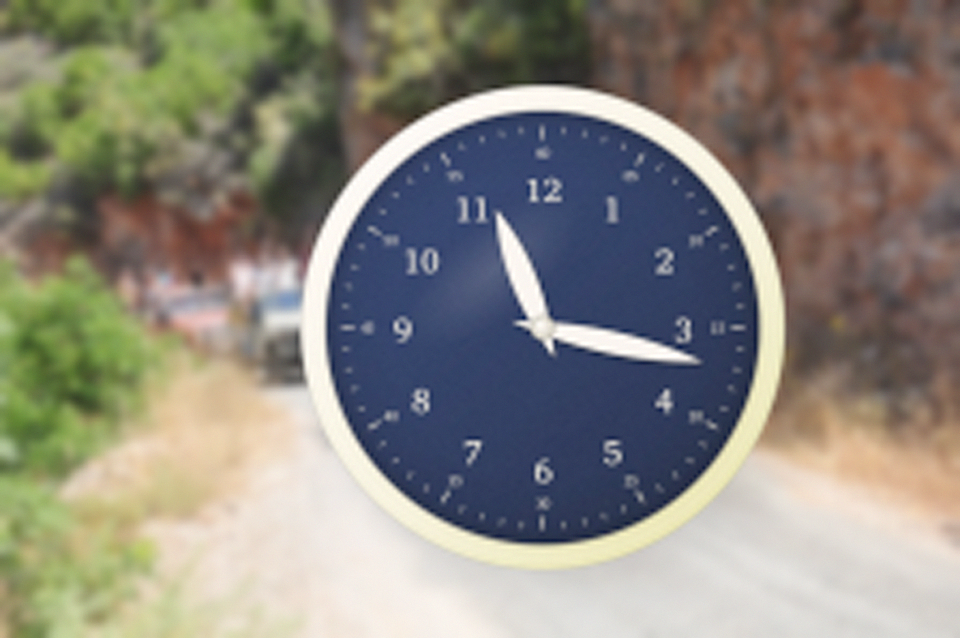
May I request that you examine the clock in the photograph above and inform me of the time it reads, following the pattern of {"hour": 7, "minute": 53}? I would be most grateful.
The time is {"hour": 11, "minute": 17}
